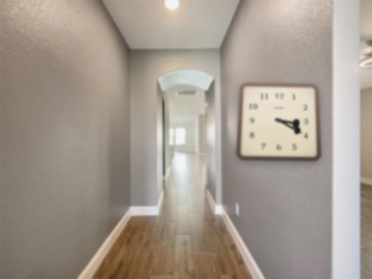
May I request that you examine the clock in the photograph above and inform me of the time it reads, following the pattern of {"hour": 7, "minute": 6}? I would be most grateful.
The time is {"hour": 3, "minute": 20}
